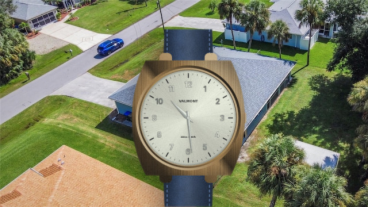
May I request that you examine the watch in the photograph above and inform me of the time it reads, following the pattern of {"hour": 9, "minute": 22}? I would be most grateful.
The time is {"hour": 10, "minute": 29}
